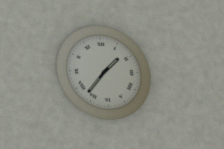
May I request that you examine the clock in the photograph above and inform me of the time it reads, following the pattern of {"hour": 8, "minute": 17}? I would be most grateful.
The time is {"hour": 1, "minute": 37}
